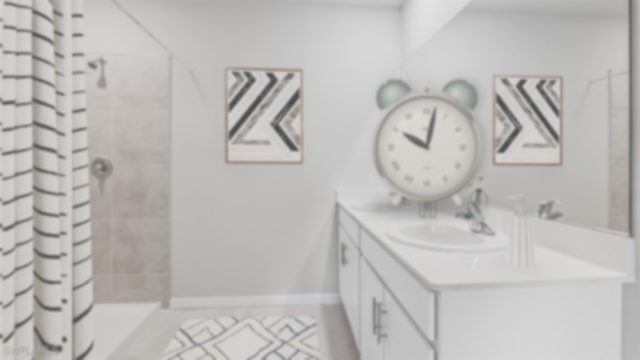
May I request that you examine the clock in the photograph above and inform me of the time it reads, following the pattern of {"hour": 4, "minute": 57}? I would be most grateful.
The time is {"hour": 10, "minute": 2}
